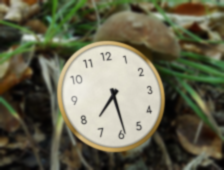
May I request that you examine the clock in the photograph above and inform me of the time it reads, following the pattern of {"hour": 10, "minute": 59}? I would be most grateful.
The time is {"hour": 7, "minute": 29}
